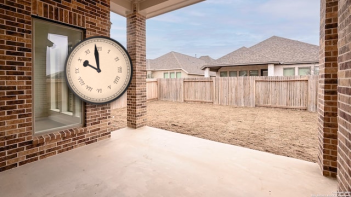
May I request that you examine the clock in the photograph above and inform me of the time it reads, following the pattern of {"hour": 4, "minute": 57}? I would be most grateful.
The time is {"hour": 9, "minute": 59}
